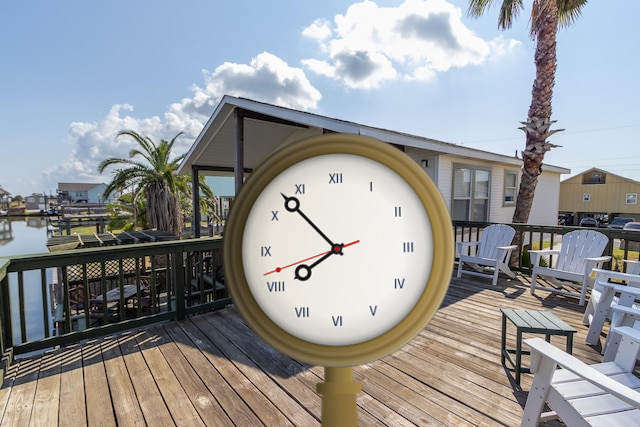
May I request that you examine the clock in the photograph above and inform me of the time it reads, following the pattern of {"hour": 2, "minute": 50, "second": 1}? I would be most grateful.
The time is {"hour": 7, "minute": 52, "second": 42}
